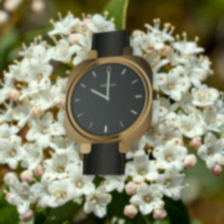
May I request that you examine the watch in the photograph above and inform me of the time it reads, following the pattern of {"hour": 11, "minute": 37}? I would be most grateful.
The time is {"hour": 10, "minute": 0}
